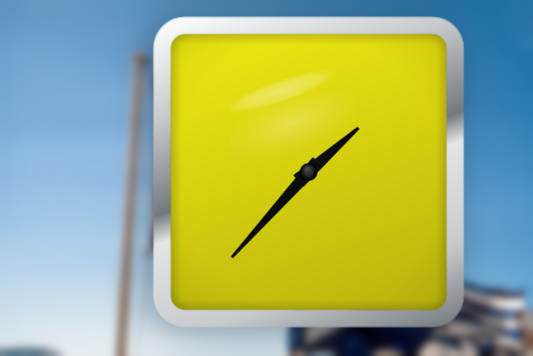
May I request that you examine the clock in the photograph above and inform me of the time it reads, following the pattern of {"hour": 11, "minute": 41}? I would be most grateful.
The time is {"hour": 1, "minute": 37}
